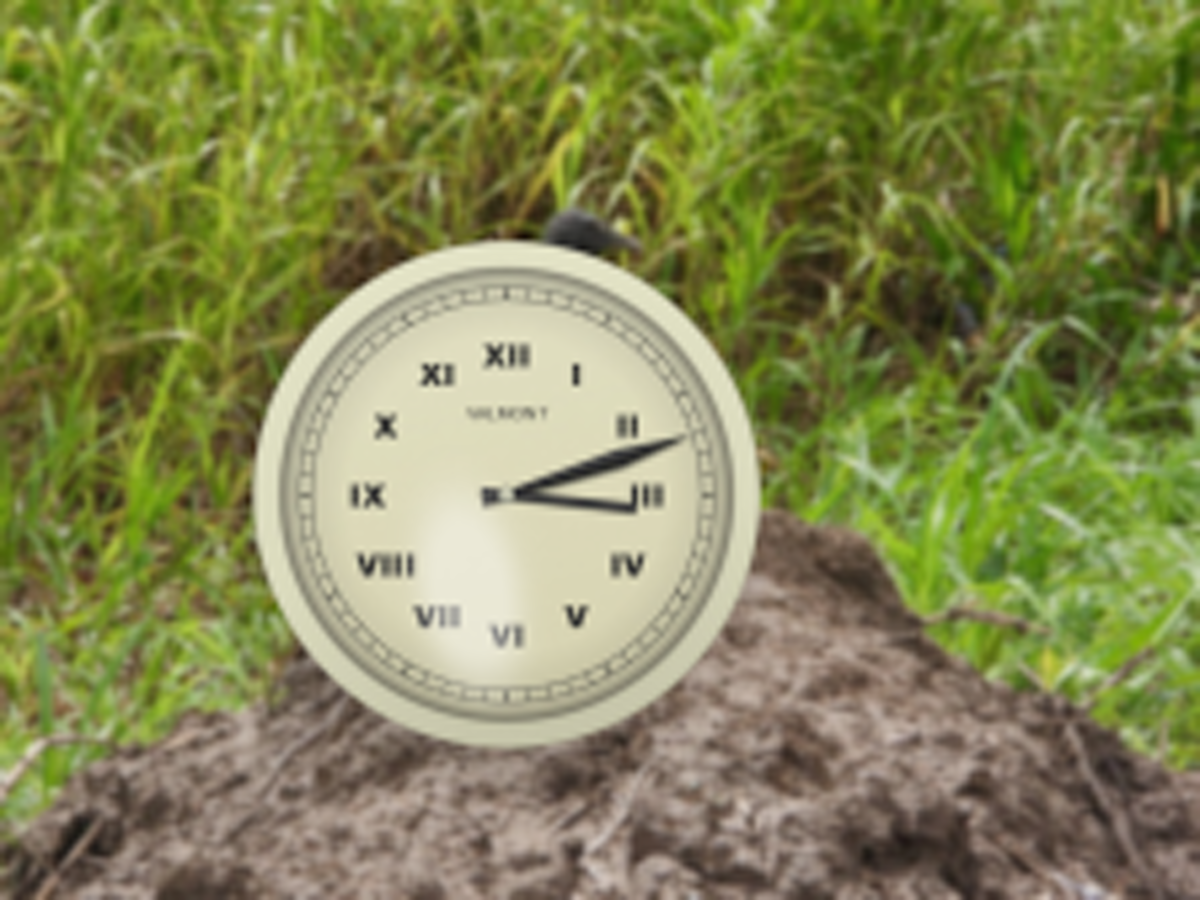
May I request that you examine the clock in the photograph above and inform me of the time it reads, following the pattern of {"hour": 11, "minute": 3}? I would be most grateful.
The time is {"hour": 3, "minute": 12}
